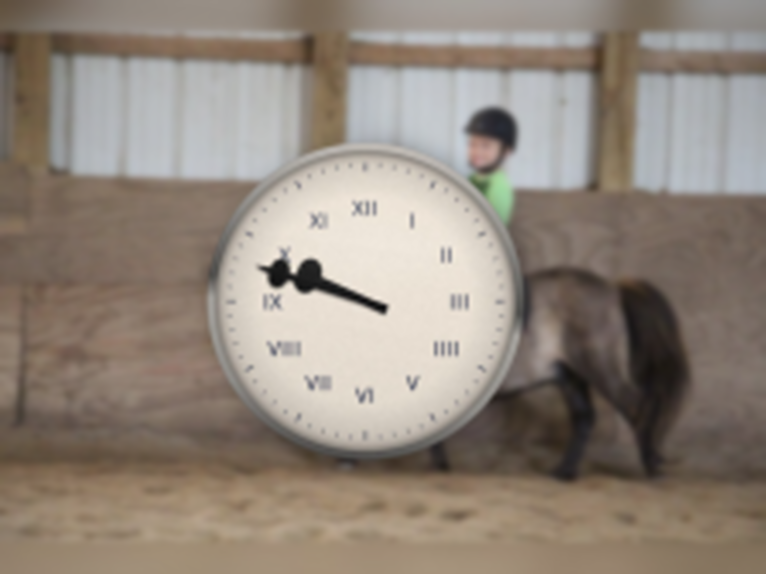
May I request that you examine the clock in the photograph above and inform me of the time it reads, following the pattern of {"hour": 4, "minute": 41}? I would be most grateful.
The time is {"hour": 9, "minute": 48}
